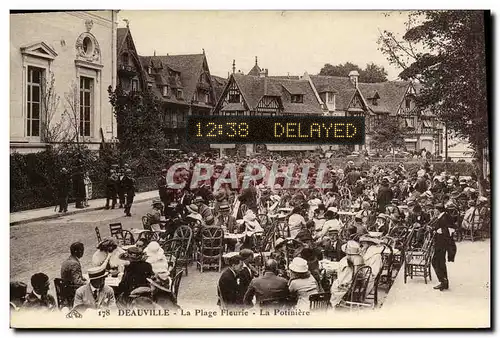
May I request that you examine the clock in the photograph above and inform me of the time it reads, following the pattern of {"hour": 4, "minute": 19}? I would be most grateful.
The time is {"hour": 12, "minute": 38}
